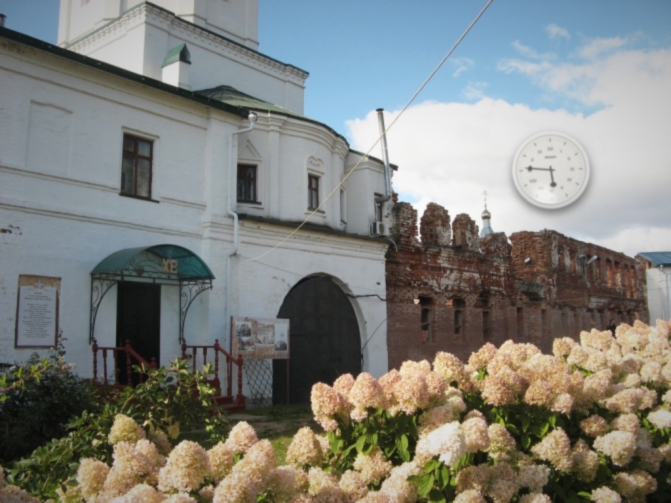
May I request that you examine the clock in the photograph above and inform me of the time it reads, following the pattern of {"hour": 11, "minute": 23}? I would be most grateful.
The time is {"hour": 5, "minute": 46}
